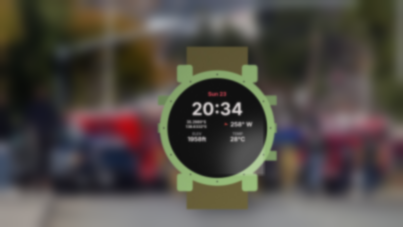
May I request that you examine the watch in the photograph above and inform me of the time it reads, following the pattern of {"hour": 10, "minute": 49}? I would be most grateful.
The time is {"hour": 20, "minute": 34}
